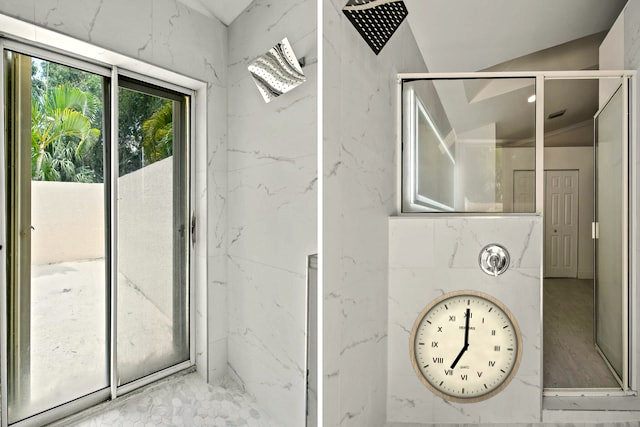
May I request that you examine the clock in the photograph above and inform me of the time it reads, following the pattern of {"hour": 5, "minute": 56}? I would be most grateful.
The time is {"hour": 7, "minute": 0}
